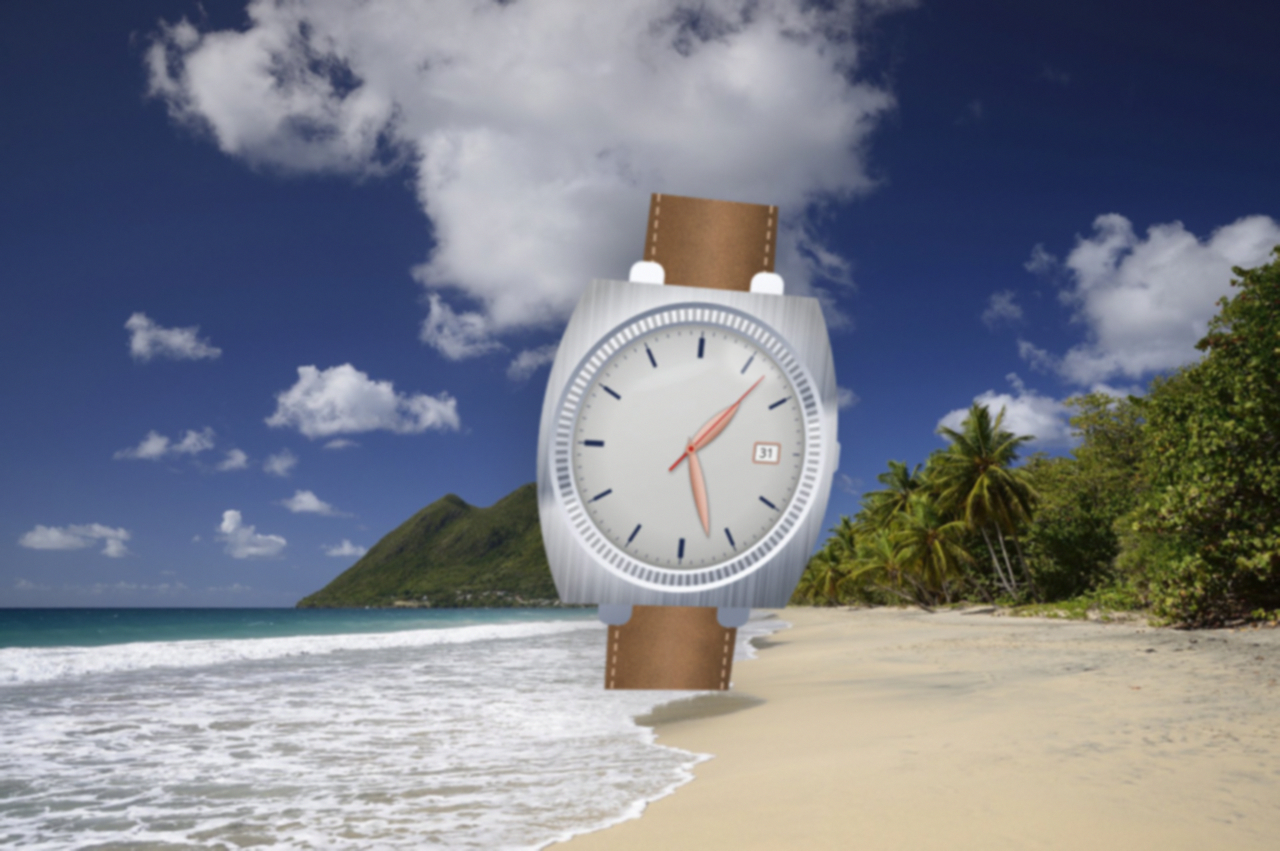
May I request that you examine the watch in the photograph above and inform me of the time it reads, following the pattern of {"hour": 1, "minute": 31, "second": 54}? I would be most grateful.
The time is {"hour": 1, "minute": 27, "second": 7}
